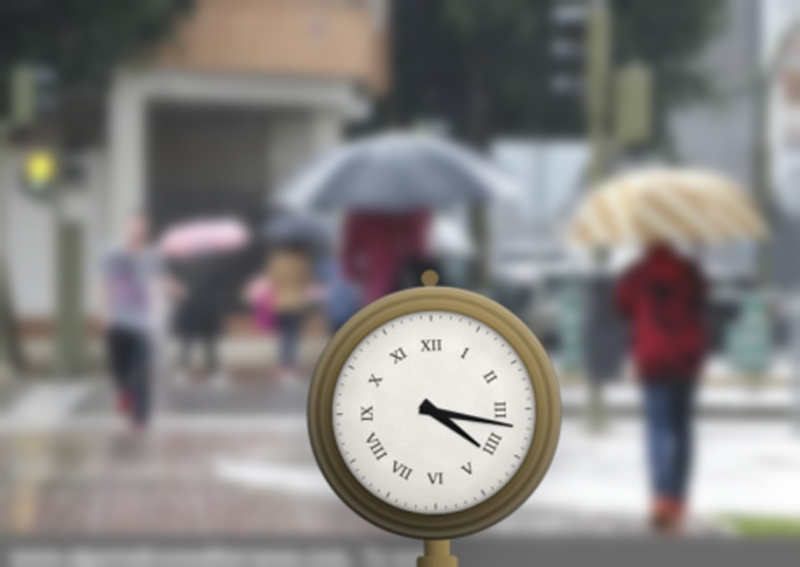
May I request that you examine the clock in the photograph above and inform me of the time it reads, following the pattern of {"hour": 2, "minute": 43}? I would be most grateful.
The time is {"hour": 4, "minute": 17}
